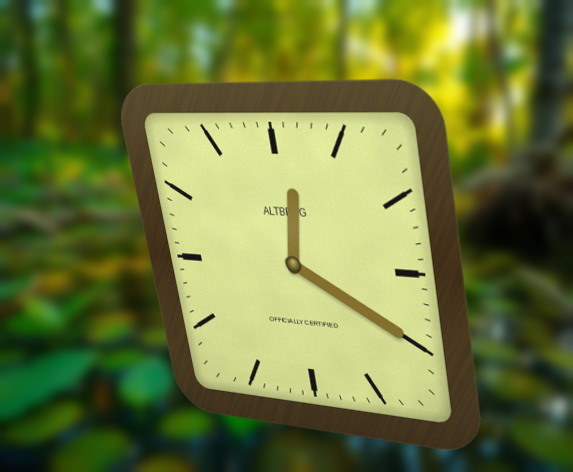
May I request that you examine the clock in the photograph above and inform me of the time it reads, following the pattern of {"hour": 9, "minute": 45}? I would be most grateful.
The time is {"hour": 12, "minute": 20}
